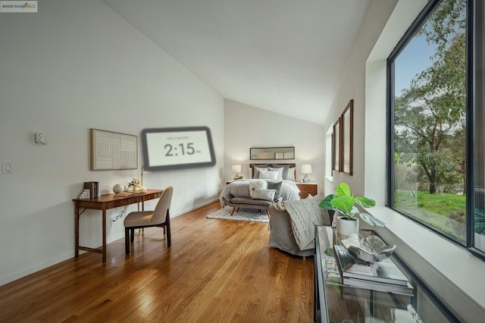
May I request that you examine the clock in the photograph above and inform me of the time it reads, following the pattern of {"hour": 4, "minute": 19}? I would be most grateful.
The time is {"hour": 2, "minute": 15}
